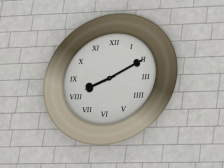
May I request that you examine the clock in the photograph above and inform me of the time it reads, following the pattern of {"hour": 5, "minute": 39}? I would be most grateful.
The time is {"hour": 8, "minute": 10}
